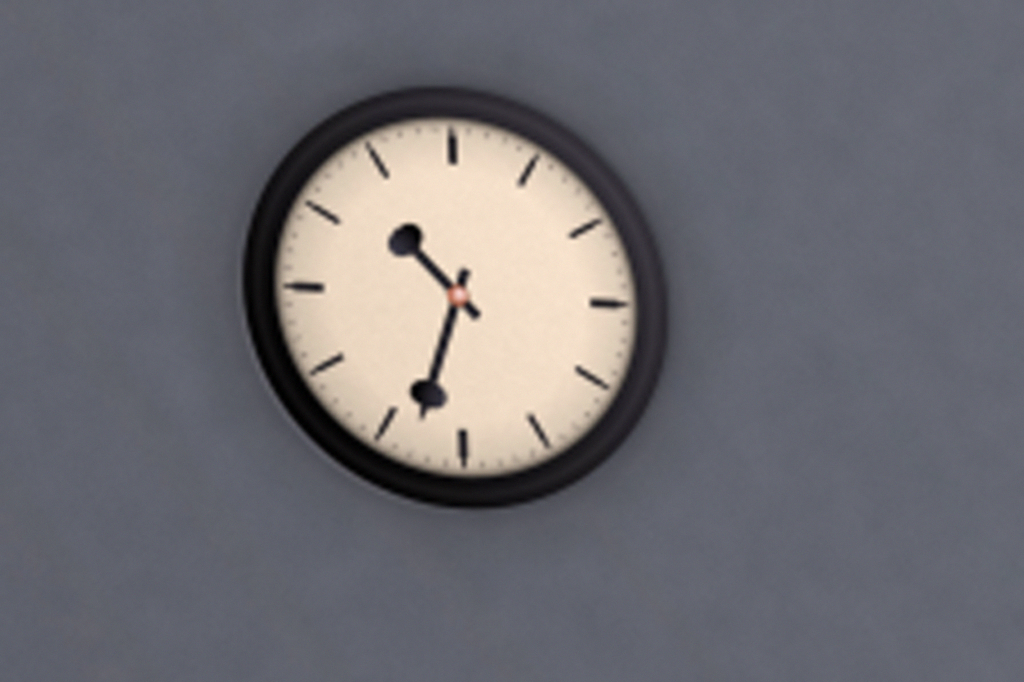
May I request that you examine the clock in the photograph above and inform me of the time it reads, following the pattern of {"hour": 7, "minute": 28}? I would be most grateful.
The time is {"hour": 10, "minute": 33}
